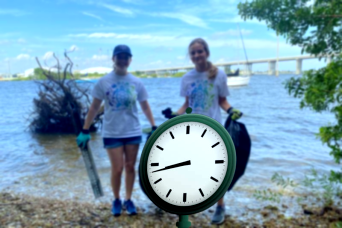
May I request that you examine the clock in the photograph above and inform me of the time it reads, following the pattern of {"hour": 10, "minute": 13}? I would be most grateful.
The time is {"hour": 8, "minute": 43}
